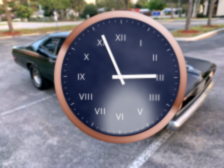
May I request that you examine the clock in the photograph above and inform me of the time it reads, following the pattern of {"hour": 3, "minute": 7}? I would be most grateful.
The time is {"hour": 2, "minute": 56}
